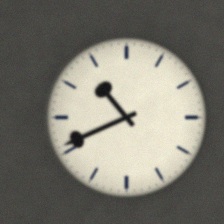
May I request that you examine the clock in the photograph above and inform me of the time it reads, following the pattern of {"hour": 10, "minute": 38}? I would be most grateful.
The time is {"hour": 10, "minute": 41}
